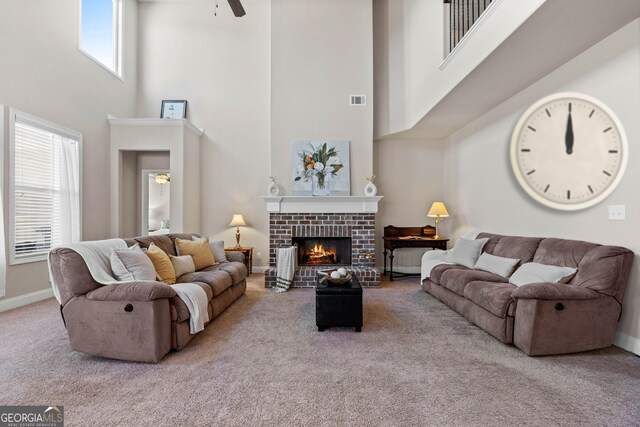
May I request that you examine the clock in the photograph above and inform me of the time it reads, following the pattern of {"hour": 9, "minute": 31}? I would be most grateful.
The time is {"hour": 12, "minute": 0}
